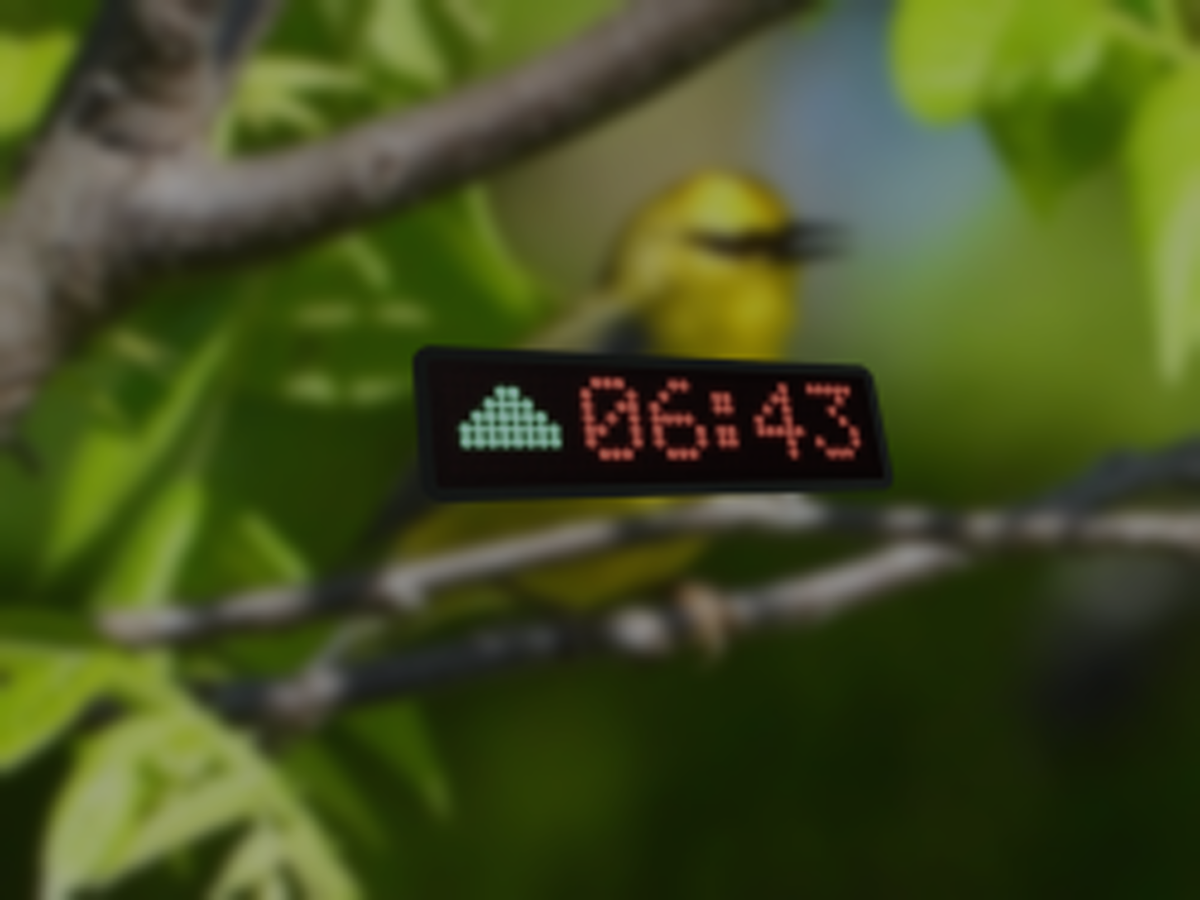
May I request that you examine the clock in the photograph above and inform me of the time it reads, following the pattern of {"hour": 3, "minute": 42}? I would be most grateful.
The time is {"hour": 6, "minute": 43}
